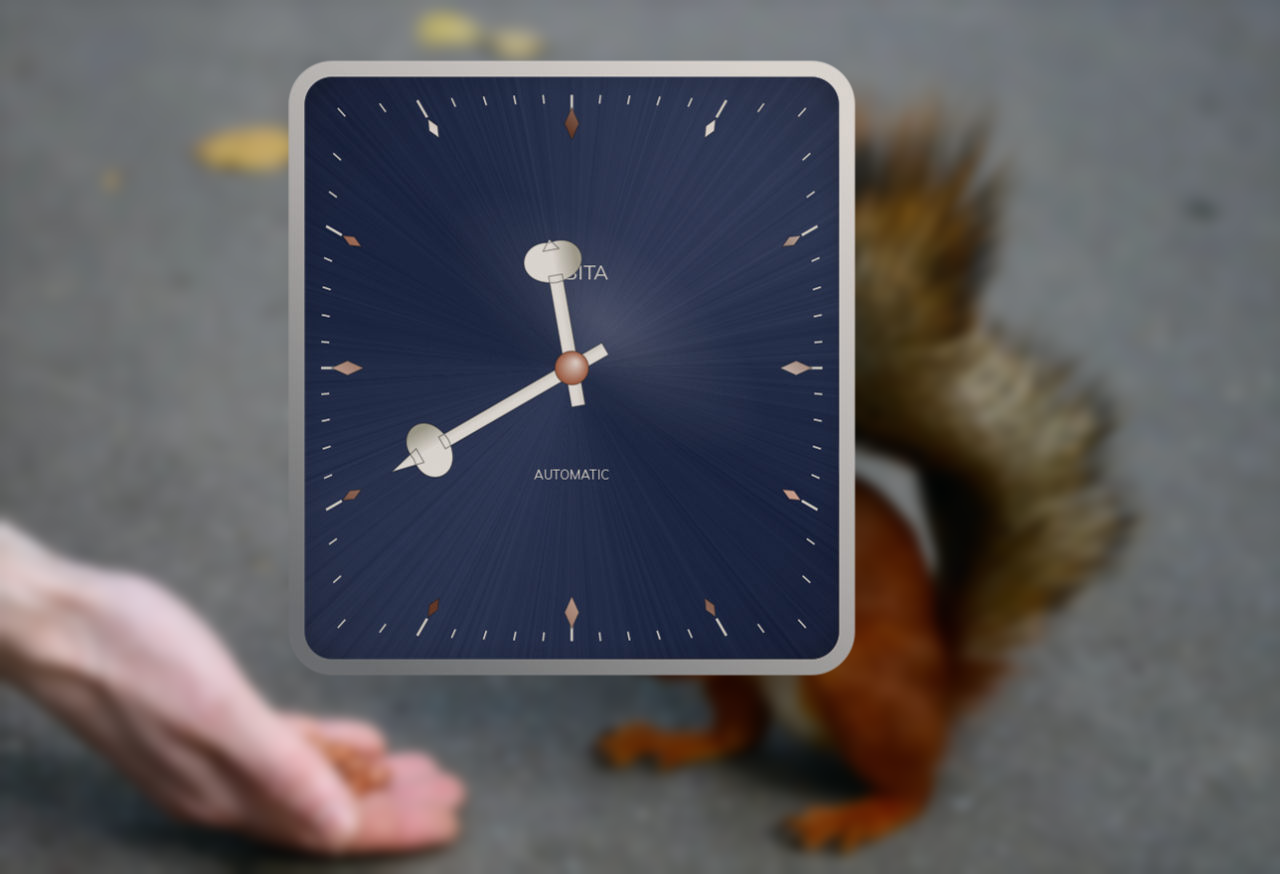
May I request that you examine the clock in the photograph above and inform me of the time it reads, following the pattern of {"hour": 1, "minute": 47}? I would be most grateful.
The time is {"hour": 11, "minute": 40}
